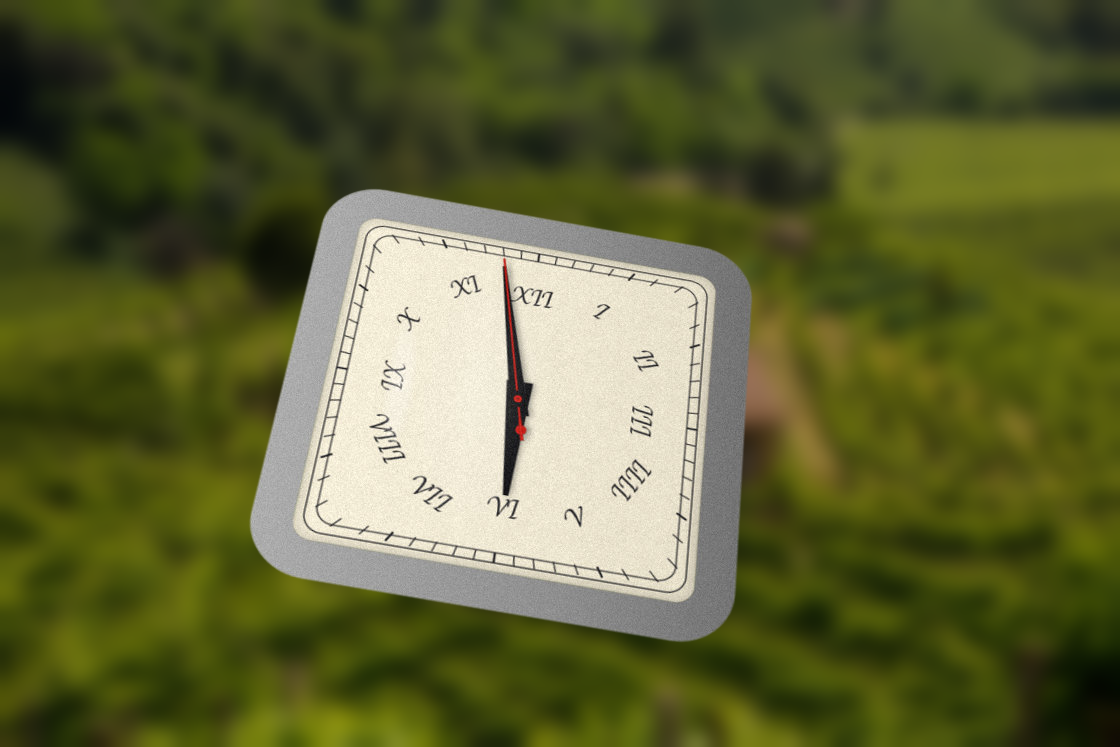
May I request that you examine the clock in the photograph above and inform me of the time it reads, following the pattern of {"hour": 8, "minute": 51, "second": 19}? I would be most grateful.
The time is {"hour": 5, "minute": 57, "second": 58}
